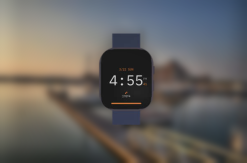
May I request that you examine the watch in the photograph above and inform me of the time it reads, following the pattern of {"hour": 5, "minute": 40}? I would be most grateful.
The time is {"hour": 4, "minute": 55}
